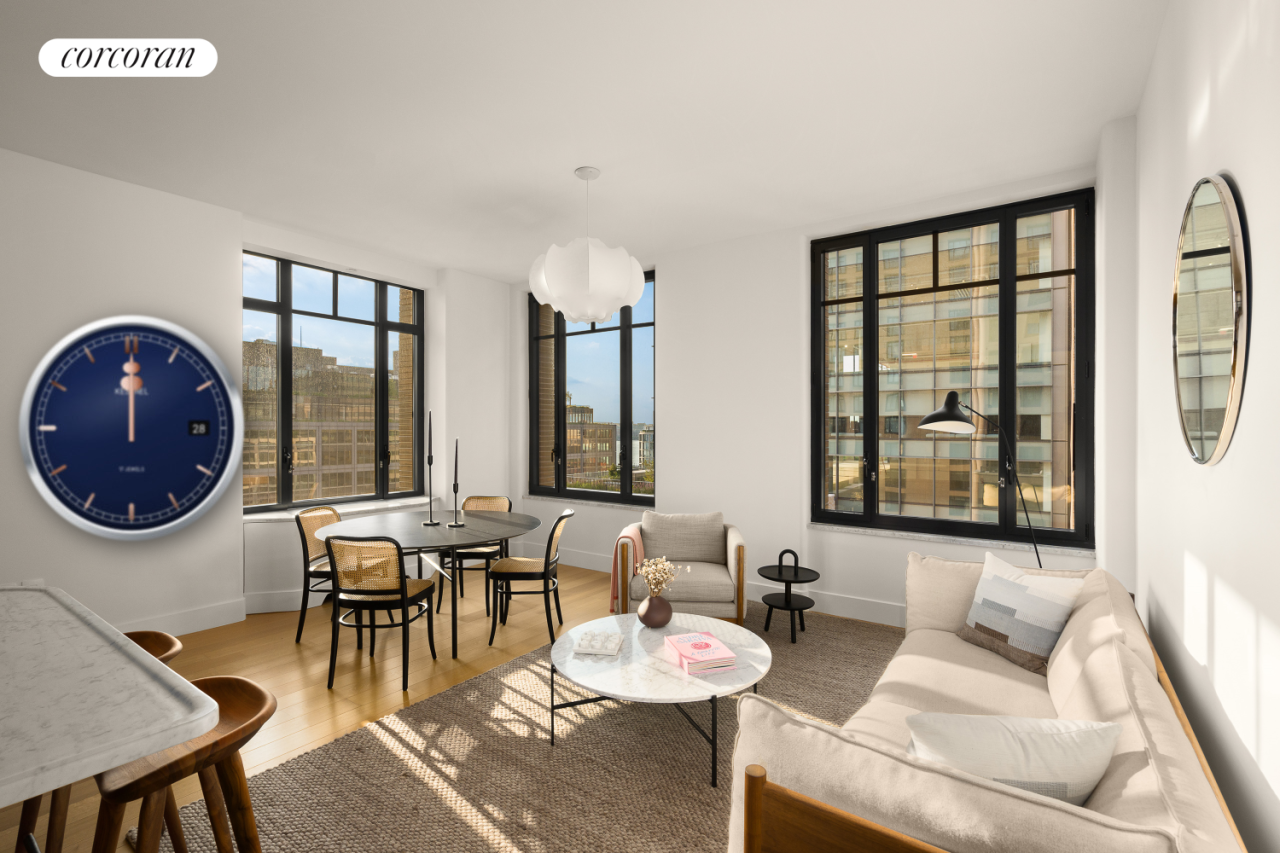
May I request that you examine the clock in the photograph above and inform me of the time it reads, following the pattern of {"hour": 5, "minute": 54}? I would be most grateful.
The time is {"hour": 12, "minute": 0}
